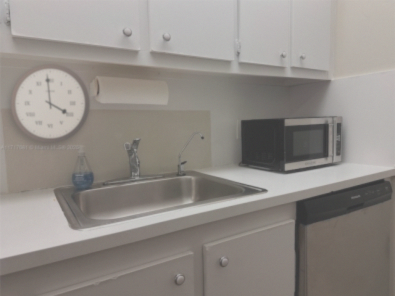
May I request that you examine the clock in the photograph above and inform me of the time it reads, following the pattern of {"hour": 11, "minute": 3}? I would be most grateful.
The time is {"hour": 3, "minute": 59}
